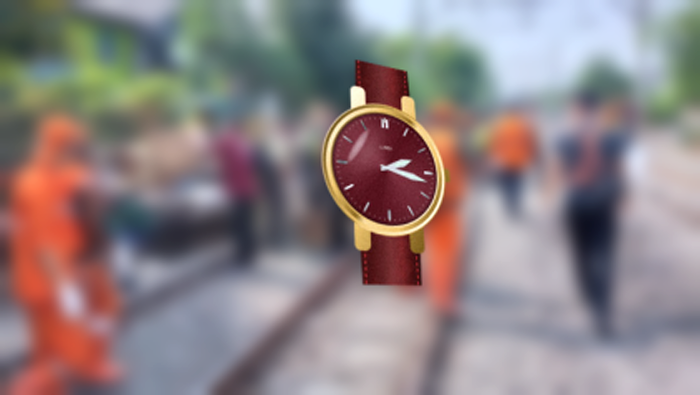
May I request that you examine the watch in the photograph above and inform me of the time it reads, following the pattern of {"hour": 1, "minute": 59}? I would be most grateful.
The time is {"hour": 2, "minute": 17}
